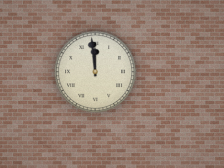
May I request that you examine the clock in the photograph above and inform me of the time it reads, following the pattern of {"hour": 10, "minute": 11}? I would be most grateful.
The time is {"hour": 11, "minute": 59}
